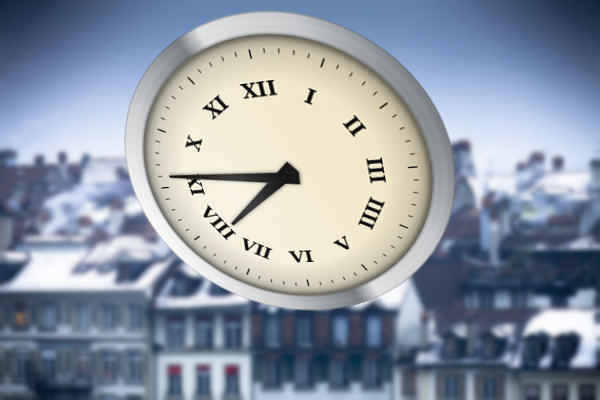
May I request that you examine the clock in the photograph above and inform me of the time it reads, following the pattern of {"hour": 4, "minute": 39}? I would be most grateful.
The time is {"hour": 7, "minute": 46}
